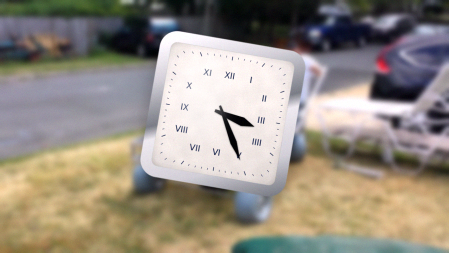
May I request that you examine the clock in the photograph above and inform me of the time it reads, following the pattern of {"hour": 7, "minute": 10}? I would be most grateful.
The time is {"hour": 3, "minute": 25}
